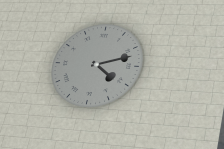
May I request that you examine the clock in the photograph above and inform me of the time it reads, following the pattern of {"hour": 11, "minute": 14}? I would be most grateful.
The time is {"hour": 4, "minute": 12}
